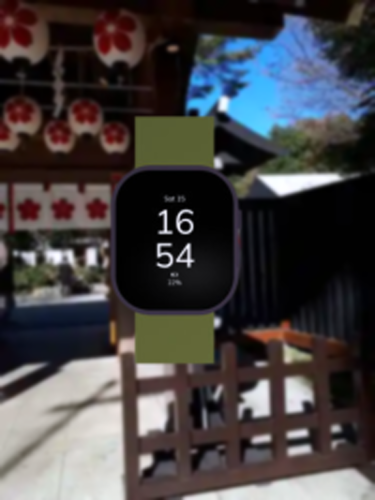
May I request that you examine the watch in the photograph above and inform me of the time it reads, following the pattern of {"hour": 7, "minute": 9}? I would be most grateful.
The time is {"hour": 16, "minute": 54}
